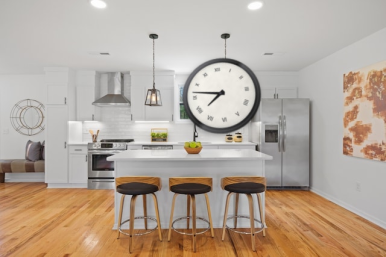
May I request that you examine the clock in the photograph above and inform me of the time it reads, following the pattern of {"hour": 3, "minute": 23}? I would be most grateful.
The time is {"hour": 7, "minute": 47}
